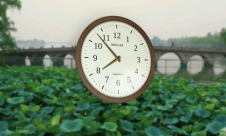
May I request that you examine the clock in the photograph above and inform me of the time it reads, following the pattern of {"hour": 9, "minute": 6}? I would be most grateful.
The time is {"hour": 7, "minute": 53}
